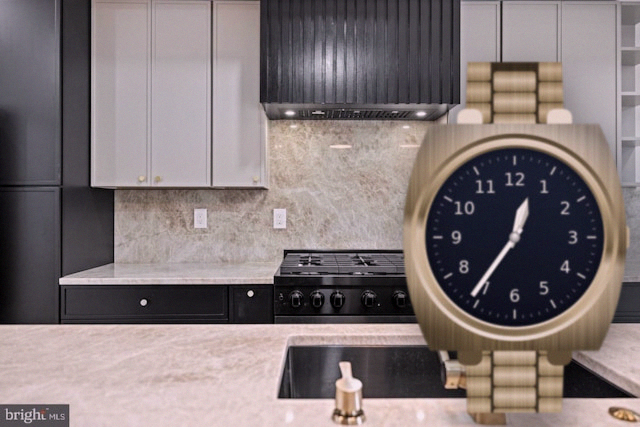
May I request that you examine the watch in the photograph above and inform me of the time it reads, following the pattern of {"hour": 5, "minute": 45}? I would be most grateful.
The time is {"hour": 12, "minute": 36}
